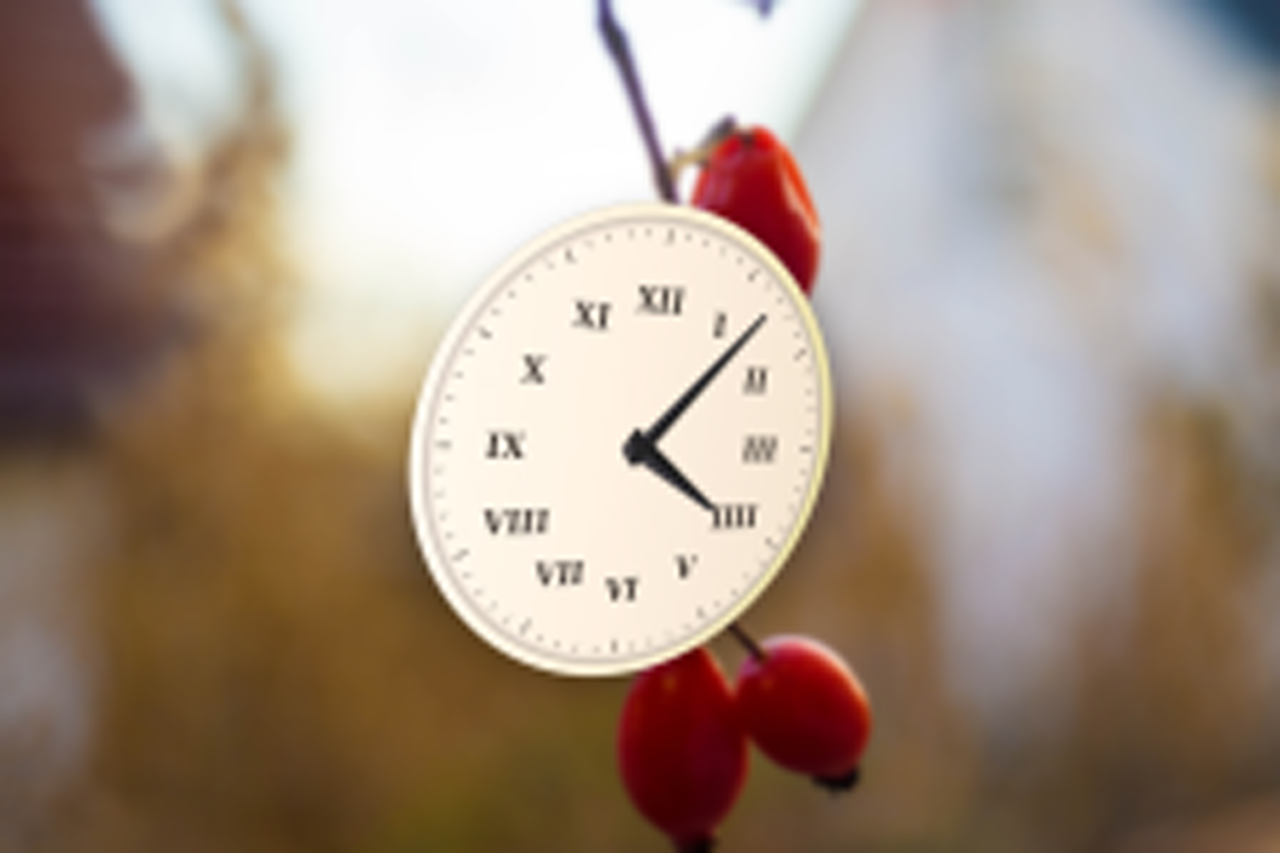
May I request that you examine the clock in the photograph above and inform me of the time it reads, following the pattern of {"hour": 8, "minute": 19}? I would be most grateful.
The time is {"hour": 4, "minute": 7}
